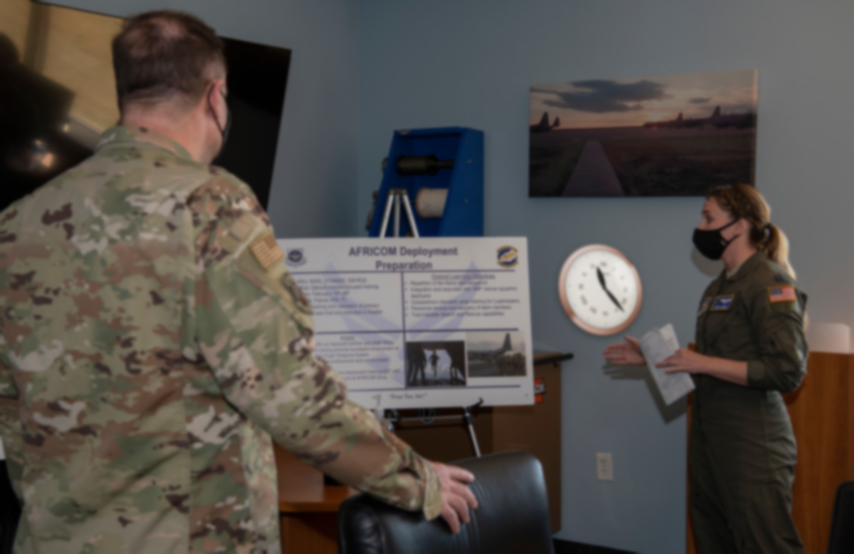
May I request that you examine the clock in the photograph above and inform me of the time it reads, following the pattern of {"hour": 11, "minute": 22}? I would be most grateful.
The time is {"hour": 11, "minute": 23}
